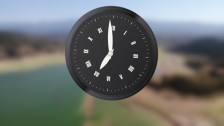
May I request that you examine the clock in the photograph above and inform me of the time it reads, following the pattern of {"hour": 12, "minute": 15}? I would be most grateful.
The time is {"hour": 6, "minute": 59}
